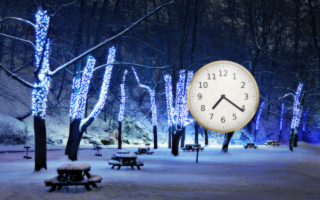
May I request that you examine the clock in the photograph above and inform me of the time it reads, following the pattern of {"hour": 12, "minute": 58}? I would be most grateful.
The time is {"hour": 7, "minute": 21}
